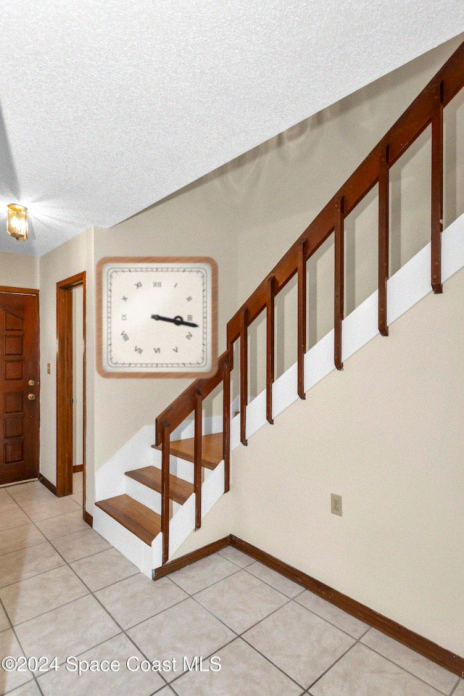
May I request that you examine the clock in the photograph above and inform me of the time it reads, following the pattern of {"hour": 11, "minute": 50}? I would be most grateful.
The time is {"hour": 3, "minute": 17}
